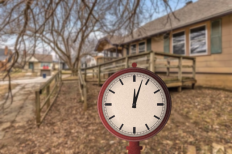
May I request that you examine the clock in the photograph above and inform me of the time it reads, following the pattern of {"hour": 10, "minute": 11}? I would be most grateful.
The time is {"hour": 12, "minute": 3}
